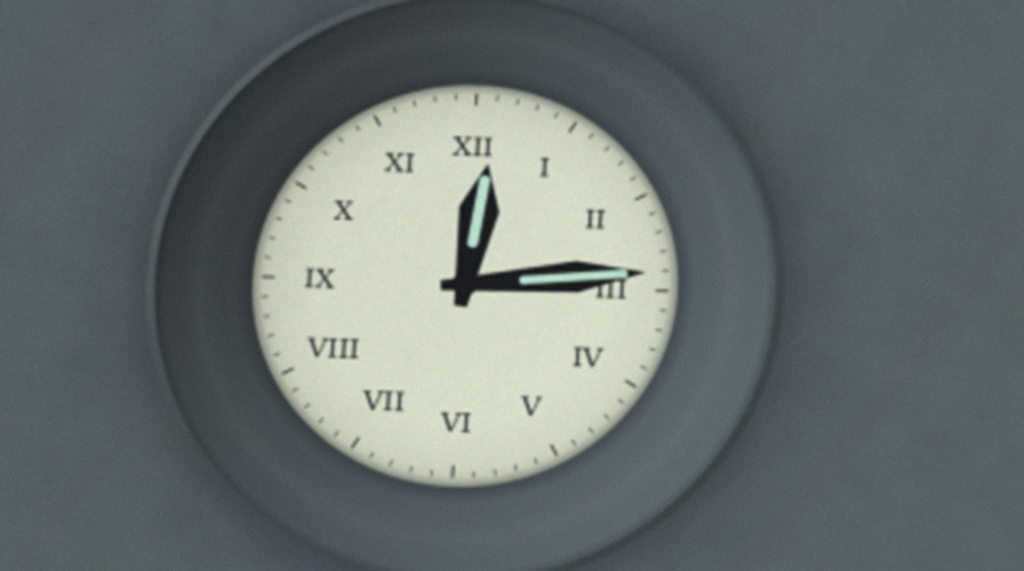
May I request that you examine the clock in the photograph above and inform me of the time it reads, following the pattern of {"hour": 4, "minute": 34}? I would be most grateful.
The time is {"hour": 12, "minute": 14}
